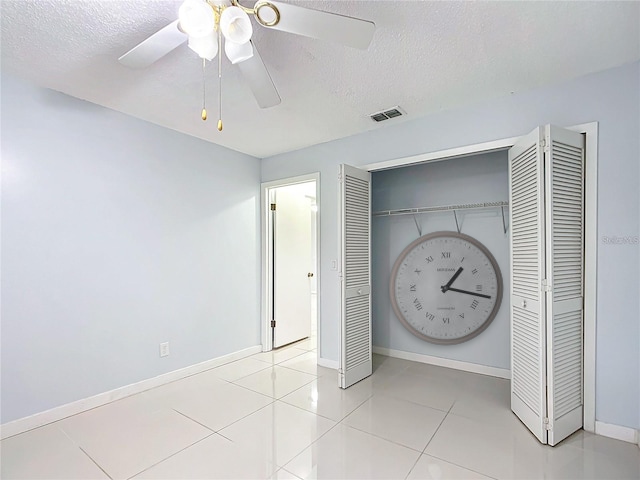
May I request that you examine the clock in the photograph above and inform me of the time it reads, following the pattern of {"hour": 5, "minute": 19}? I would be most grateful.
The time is {"hour": 1, "minute": 17}
